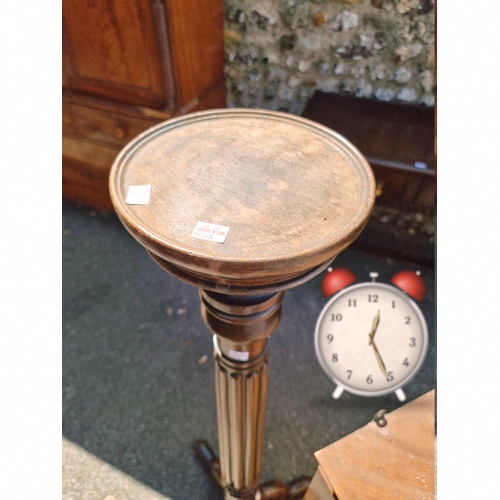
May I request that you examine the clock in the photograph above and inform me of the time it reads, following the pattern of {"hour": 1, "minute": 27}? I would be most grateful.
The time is {"hour": 12, "minute": 26}
